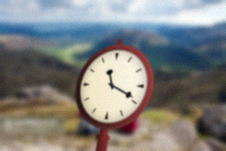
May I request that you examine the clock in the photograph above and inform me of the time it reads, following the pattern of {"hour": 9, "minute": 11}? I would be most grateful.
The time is {"hour": 11, "minute": 19}
